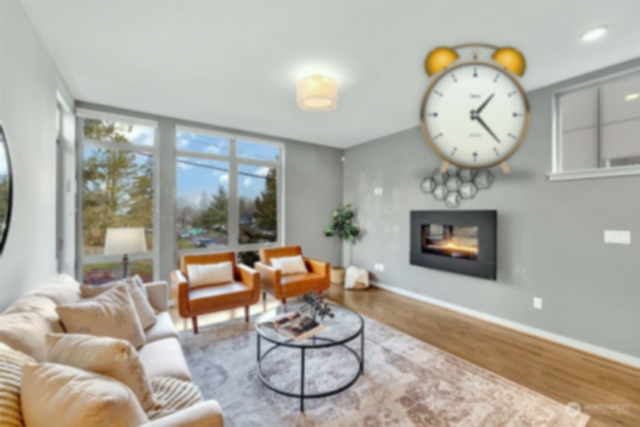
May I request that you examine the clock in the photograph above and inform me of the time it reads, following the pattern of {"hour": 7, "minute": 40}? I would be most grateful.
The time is {"hour": 1, "minute": 23}
